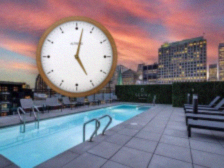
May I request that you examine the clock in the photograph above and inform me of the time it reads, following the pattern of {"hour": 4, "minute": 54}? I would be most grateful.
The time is {"hour": 5, "minute": 2}
